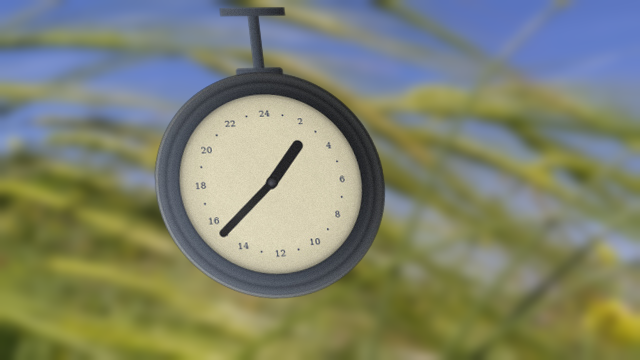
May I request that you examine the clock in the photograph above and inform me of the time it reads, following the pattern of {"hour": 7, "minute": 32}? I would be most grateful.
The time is {"hour": 2, "minute": 38}
